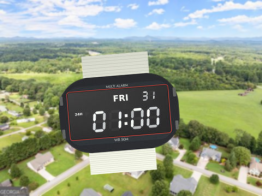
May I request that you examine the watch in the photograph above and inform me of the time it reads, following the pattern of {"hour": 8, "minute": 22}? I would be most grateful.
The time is {"hour": 1, "minute": 0}
